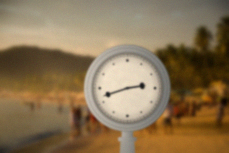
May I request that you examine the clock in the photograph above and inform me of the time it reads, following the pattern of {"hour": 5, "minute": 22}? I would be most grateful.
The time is {"hour": 2, "minute": 42}
